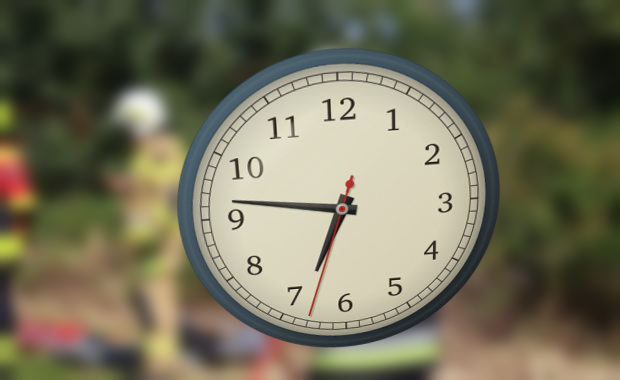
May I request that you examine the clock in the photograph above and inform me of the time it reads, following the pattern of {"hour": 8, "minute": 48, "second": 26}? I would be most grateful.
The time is {"hour": 6, "minute": 46, "second": 33}
